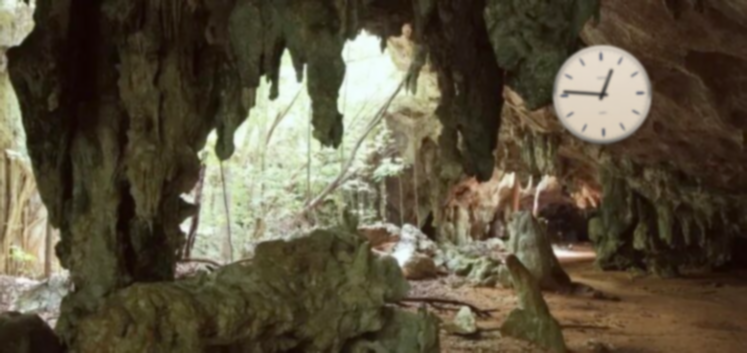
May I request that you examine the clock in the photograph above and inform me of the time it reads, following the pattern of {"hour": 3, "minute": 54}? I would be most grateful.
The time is {"hour": 12, "minute": 46}
